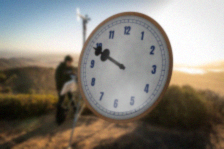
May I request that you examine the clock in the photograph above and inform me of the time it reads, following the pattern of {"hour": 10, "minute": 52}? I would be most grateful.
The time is {"hour": 9, "minute": 49}
